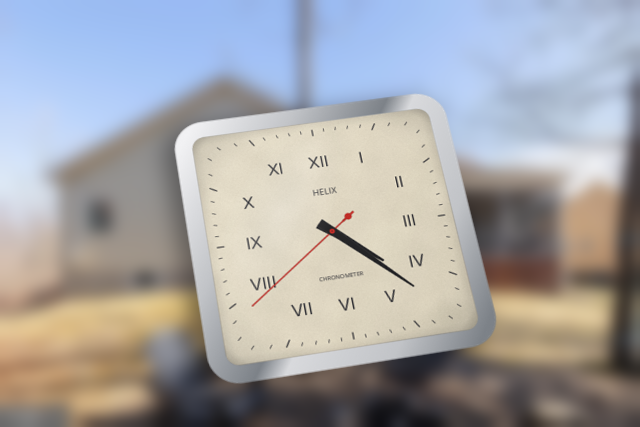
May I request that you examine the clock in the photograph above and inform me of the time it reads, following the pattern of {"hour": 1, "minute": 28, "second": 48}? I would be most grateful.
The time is {"hour": 4, "minute": 22, "second": 39}
